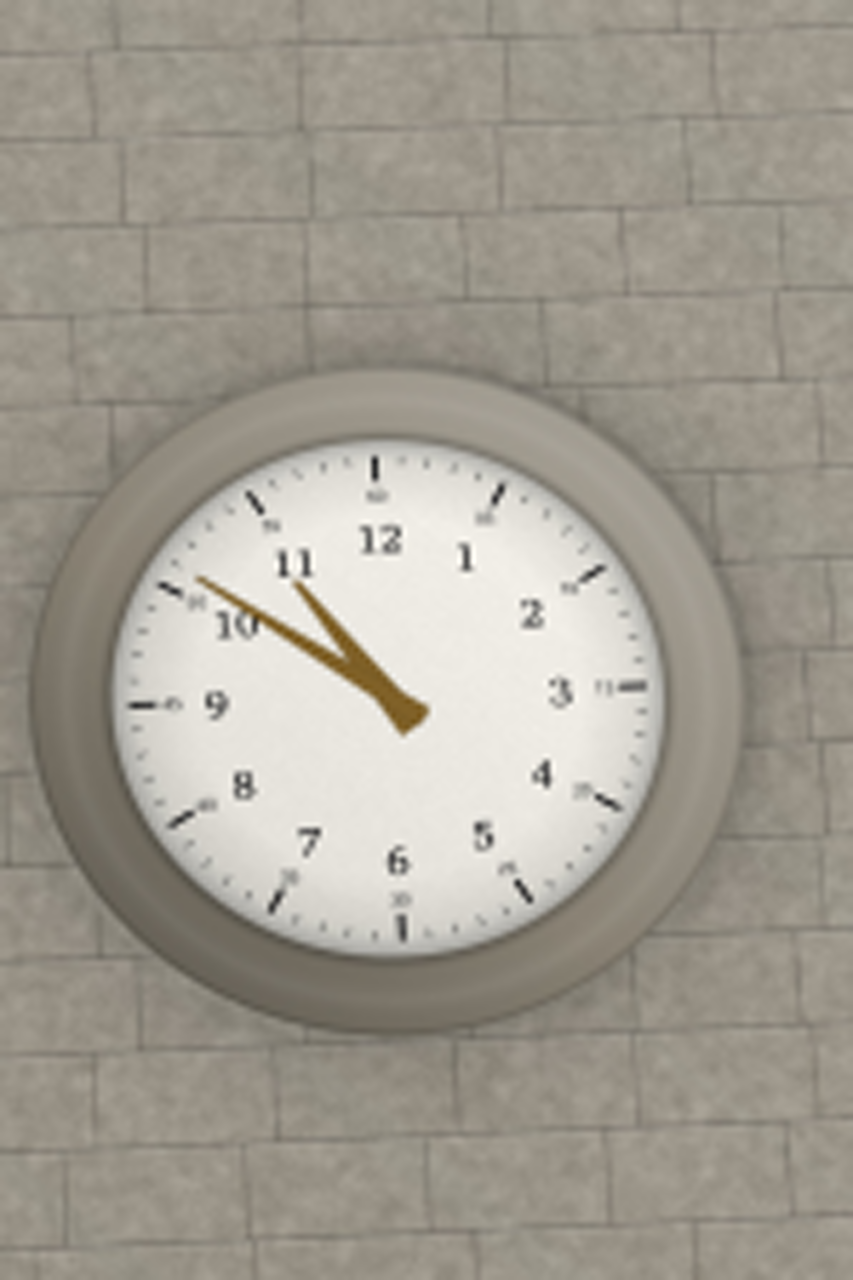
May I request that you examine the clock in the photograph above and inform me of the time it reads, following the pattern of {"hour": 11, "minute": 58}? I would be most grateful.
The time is {"hour": 10, "minute": 51}
